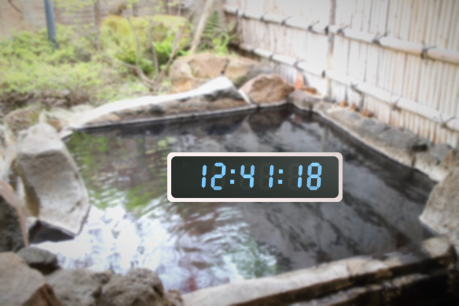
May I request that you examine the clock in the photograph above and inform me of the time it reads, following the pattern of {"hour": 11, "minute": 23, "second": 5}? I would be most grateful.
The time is {"hour": 12, "minute": 41, "second": 18}
